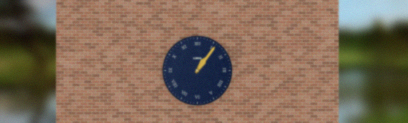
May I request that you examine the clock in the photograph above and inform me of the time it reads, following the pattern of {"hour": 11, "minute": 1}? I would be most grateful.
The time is {"hour": 1, "minute": 6}
